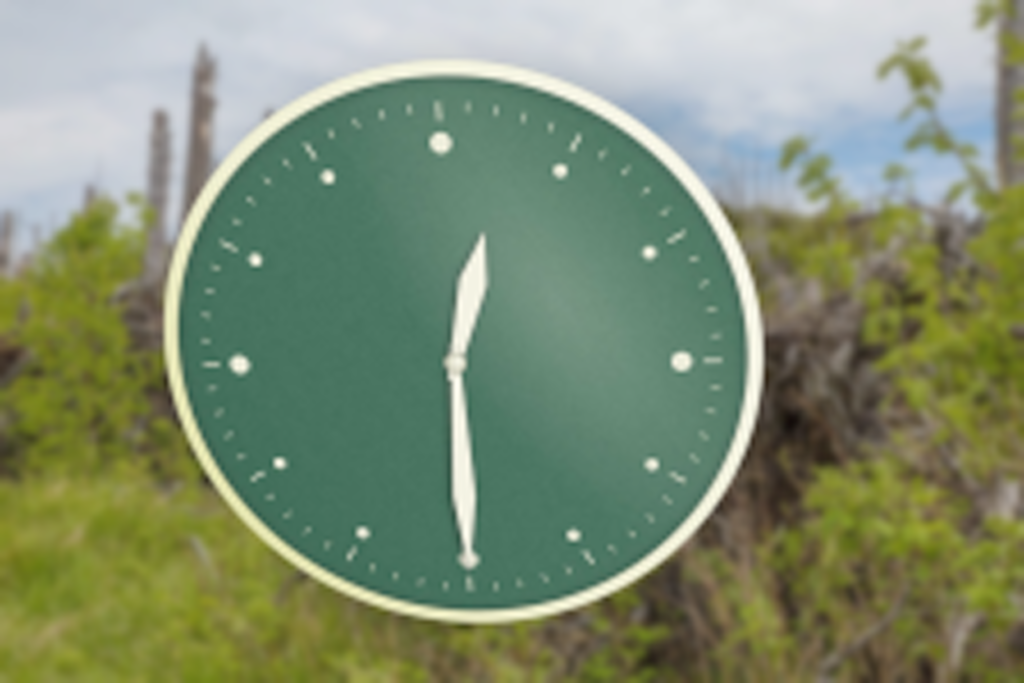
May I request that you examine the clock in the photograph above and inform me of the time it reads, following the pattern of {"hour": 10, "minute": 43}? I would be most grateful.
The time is {"hour": 12, "minute": 30}
